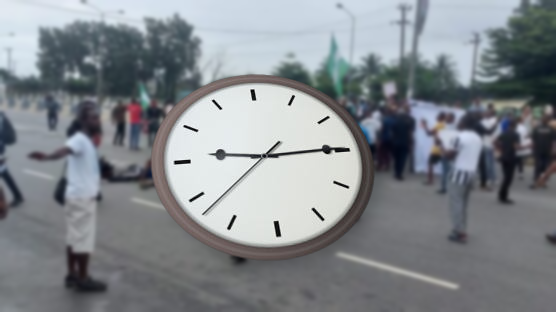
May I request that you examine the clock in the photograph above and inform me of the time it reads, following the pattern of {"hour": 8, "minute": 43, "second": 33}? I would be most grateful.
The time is {"hour": 9, "minute": 14, "second": 38}
